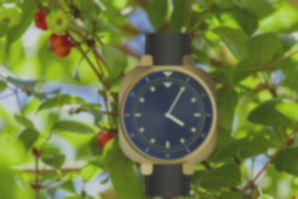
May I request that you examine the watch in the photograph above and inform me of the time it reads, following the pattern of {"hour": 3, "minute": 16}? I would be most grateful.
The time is {"hour": 4, "minute": 5}
